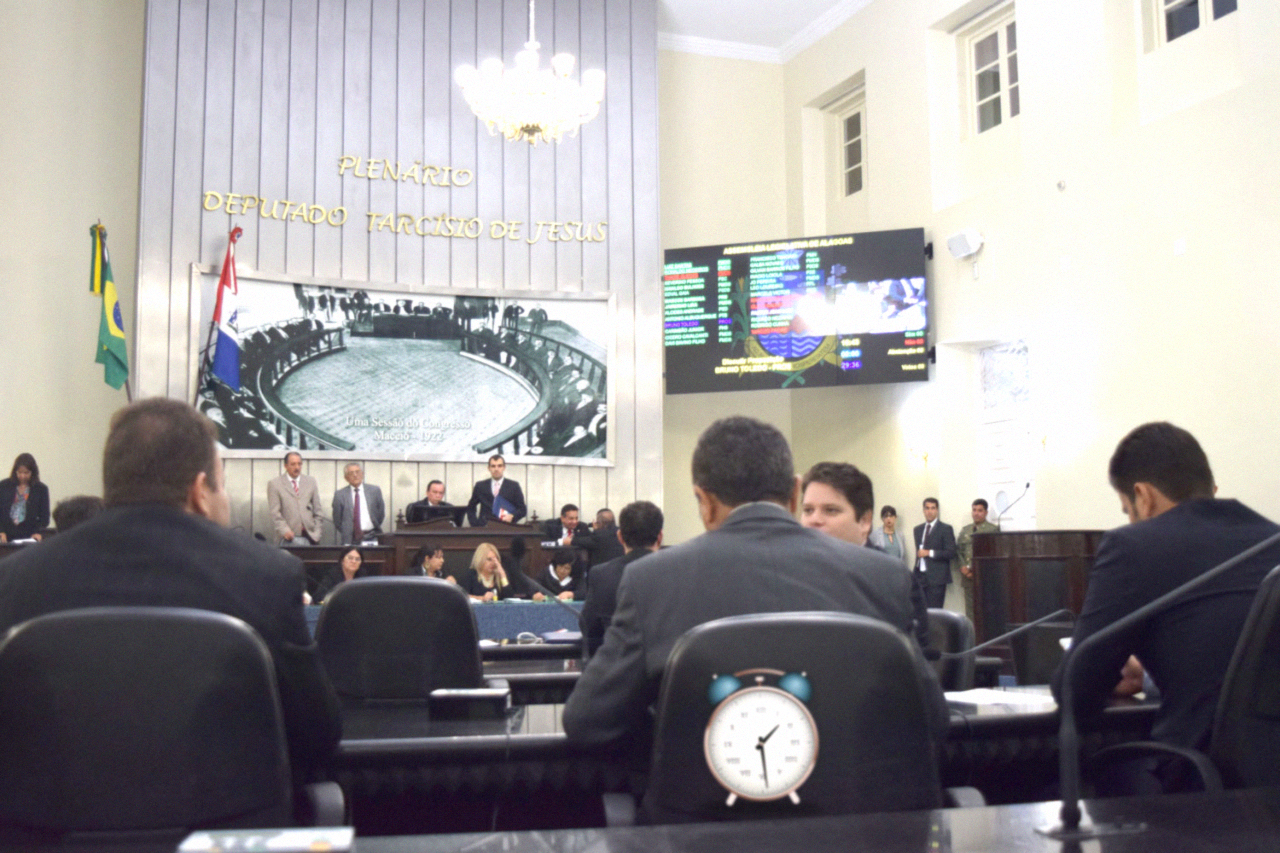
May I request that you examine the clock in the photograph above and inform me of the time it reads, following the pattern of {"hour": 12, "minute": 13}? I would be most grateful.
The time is {"hour": 1, "minute": 29}
